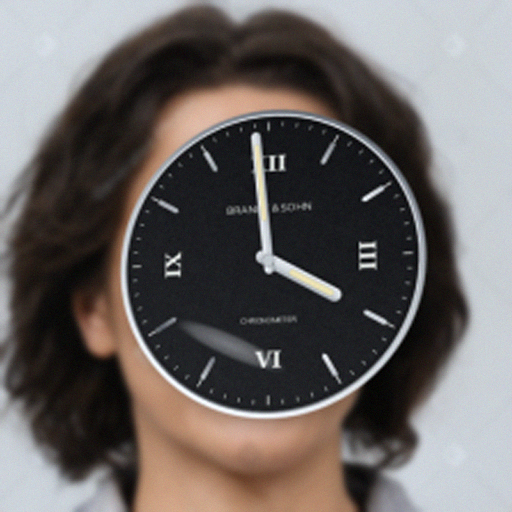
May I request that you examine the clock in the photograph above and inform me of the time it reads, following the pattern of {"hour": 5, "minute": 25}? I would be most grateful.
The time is {"hour": 3, "minute": 59}
